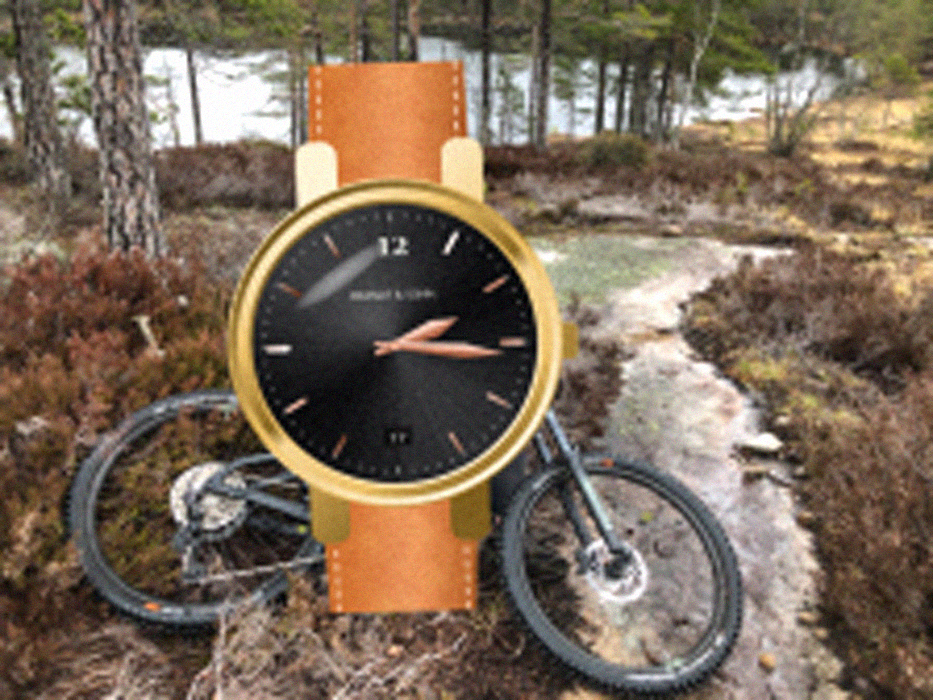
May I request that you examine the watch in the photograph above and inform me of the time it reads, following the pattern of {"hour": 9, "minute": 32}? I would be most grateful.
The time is {"hour": 2, "minute": 16}
